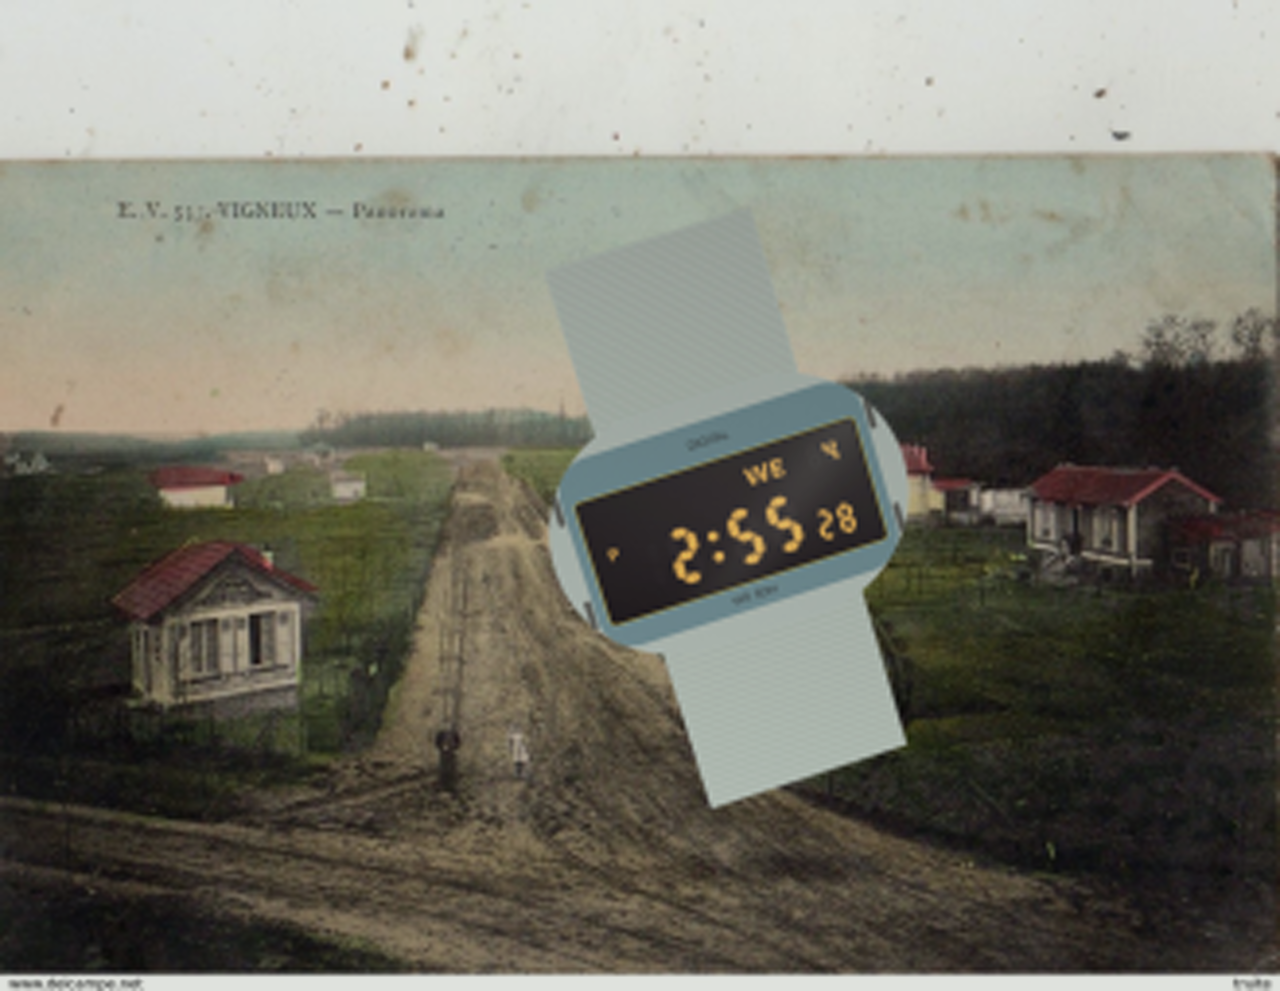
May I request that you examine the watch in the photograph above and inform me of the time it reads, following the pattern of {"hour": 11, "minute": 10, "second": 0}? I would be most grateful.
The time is {"hour": 2, "minute": 55, "second": 28}
